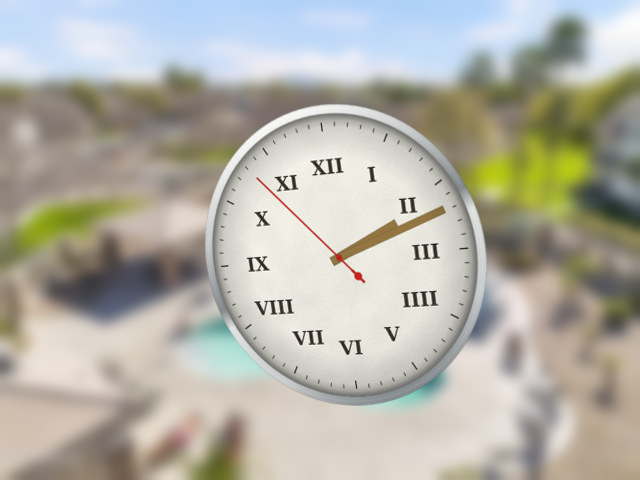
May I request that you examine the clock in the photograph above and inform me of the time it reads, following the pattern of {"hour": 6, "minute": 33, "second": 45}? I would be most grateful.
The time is {"hour": 2, "minute": 11, "second": 53}
